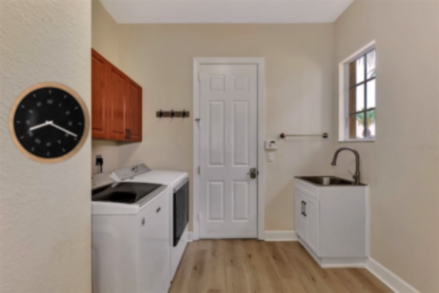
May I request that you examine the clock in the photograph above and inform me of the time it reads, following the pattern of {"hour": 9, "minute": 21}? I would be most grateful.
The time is {"hour": 8, "minute": 19}
